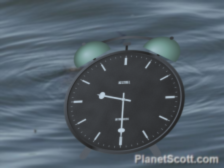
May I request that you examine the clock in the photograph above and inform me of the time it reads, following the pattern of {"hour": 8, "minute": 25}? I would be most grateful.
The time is {"hour": 9, "minute": 30}
